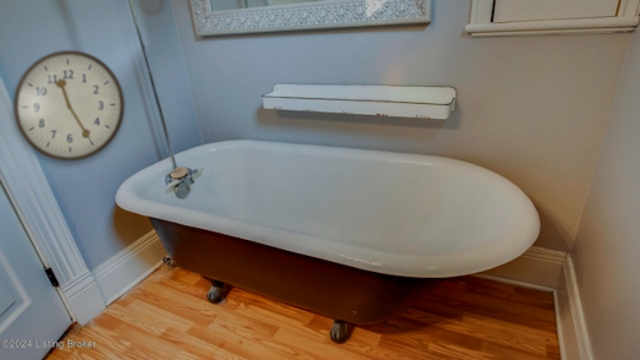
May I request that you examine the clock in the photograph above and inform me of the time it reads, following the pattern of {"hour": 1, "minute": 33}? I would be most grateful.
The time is {"hour": 11, "minute": 25}
